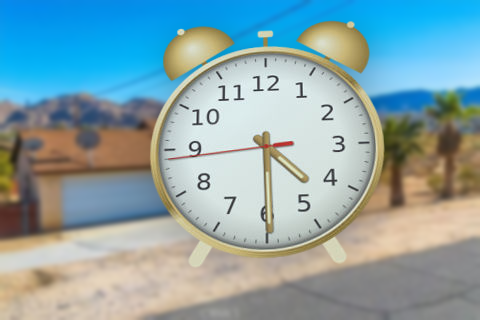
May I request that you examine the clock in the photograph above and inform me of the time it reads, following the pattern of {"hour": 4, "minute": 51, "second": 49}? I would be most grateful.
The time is {"hour": 4, "minute": 29, "second": 44}
